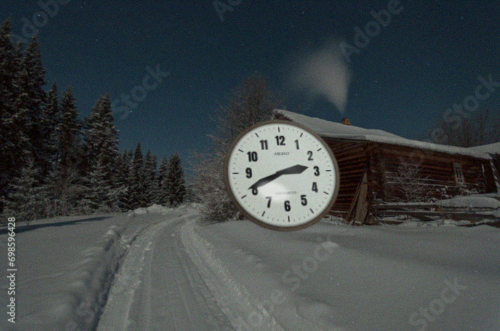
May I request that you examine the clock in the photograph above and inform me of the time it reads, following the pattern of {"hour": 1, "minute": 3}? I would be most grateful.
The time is {"hour": 2, "minute": 41}
